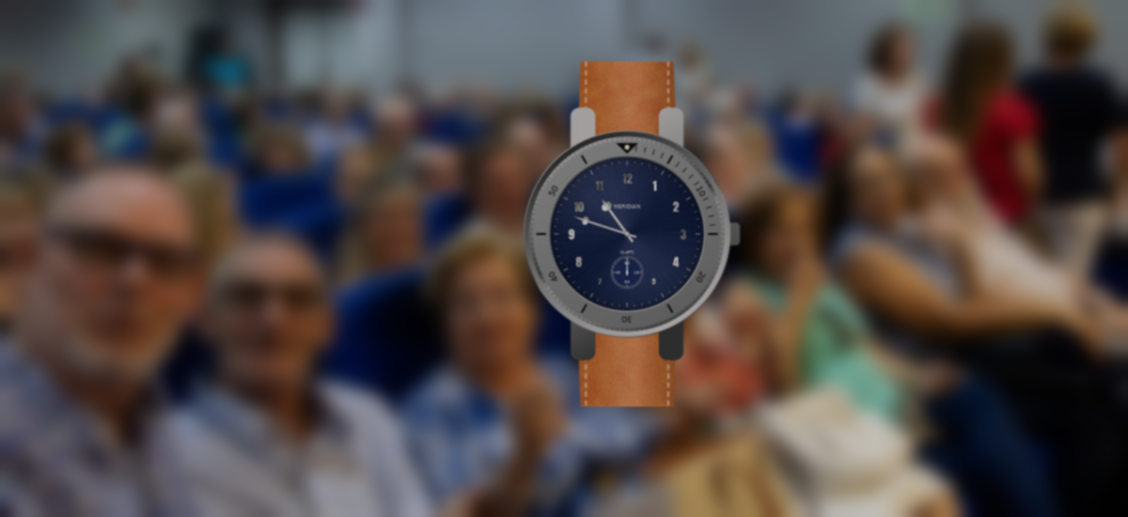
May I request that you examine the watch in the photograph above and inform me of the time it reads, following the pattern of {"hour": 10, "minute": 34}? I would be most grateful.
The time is {"hour": 10, "minute": 48}
